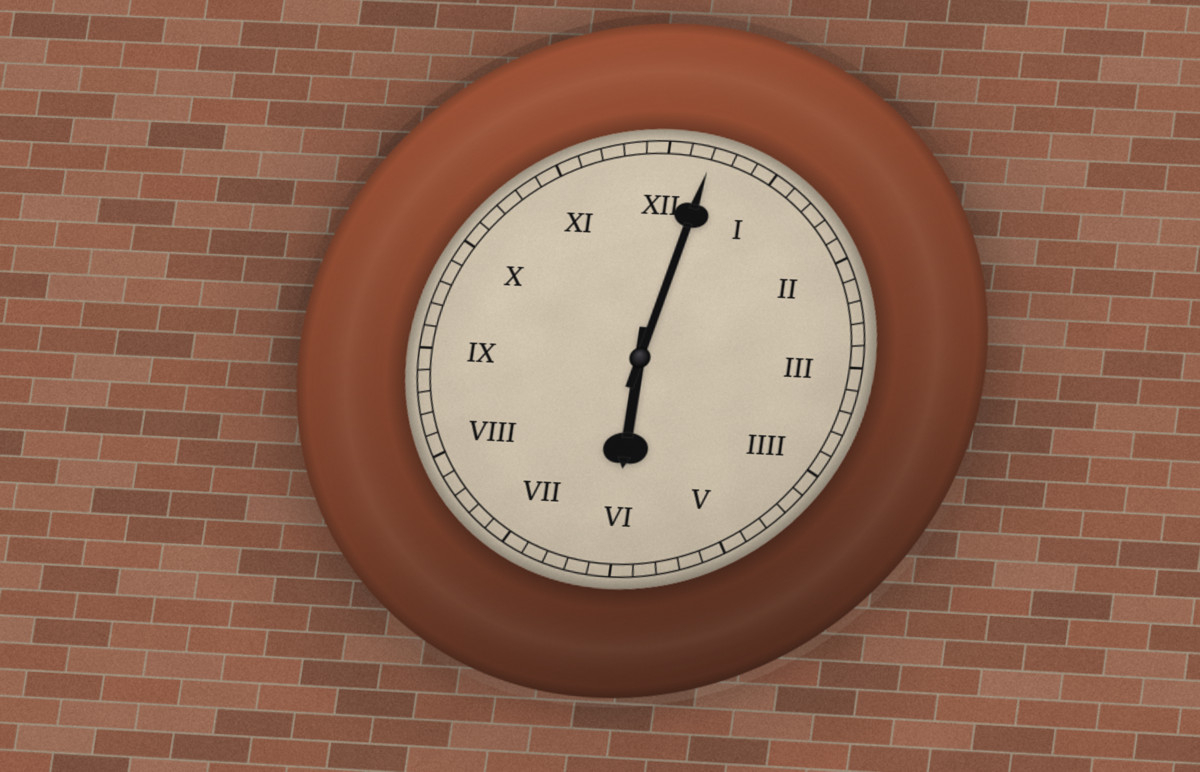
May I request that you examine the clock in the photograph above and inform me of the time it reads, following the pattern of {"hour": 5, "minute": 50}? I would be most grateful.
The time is {"hour": 6, "minute": 2}
